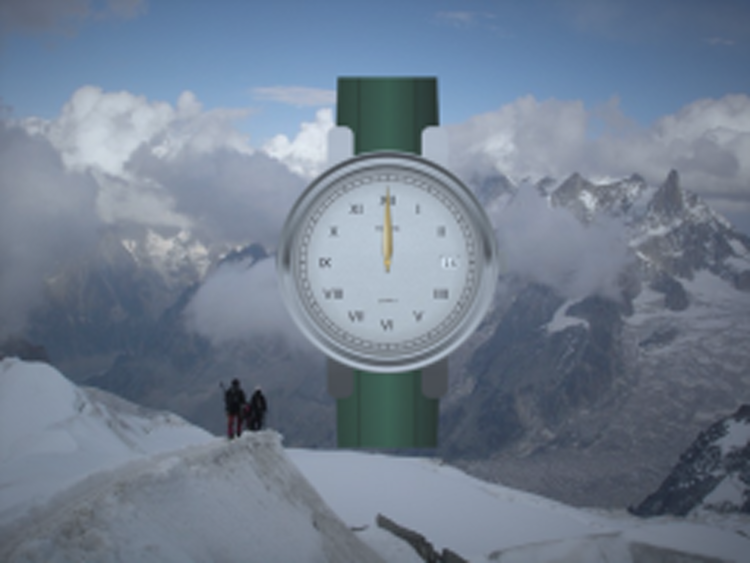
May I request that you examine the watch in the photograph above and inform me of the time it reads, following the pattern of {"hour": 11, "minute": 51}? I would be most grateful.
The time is {"hour": 12, "minute": 0}
